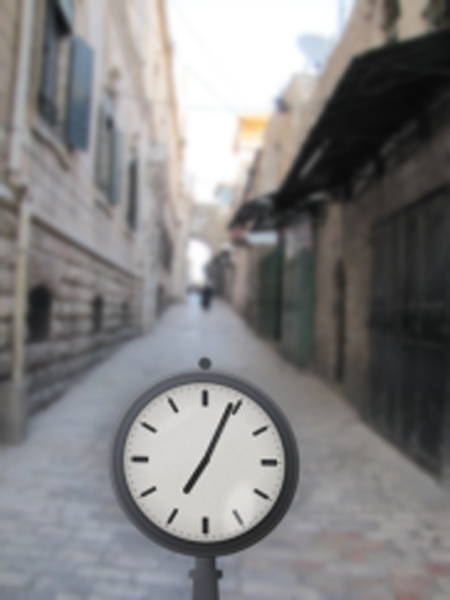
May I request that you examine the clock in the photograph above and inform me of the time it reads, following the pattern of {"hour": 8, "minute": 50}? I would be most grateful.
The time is {"hour": 7, "minute": 4}
